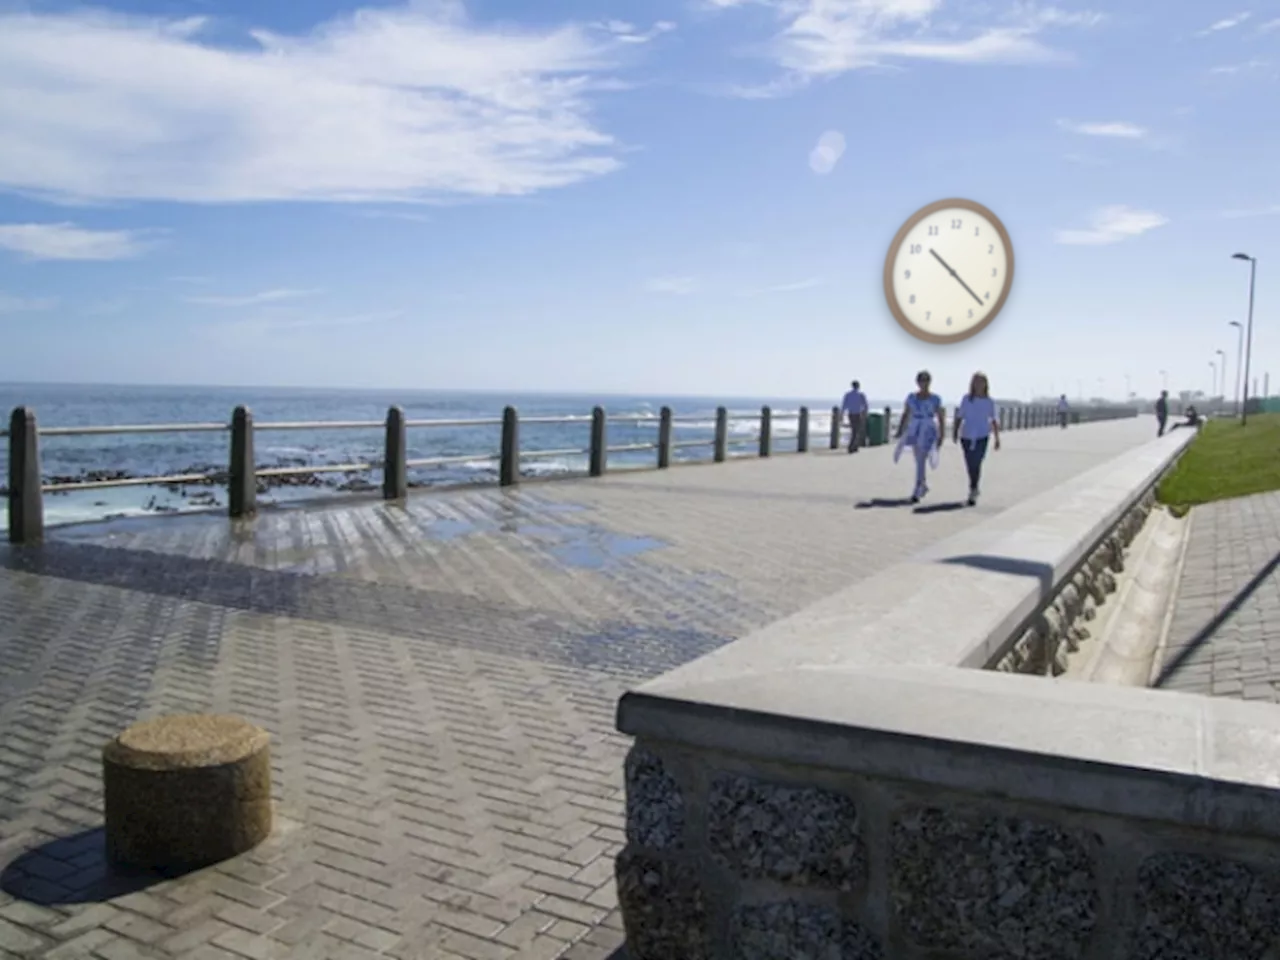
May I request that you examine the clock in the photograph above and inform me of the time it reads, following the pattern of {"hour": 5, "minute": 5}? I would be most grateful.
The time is {"hour": 10, "minute": 22}
